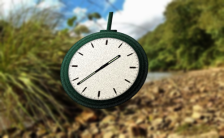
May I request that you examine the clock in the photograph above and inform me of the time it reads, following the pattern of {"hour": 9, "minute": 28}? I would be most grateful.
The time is {"hour": 1, "minute": 38}
